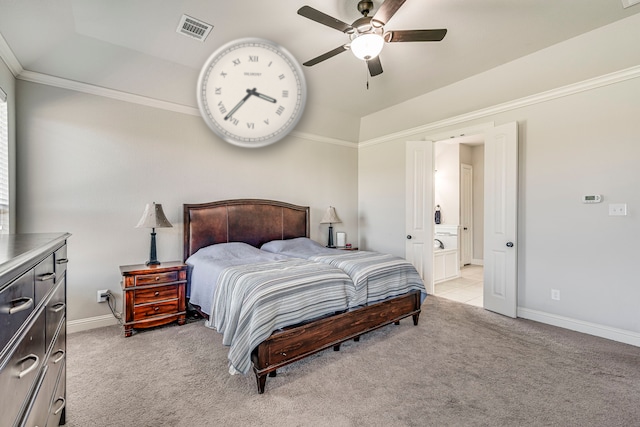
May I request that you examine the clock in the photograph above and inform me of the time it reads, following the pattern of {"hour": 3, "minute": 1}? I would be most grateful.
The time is {"hour": 3, "minute": 37}
